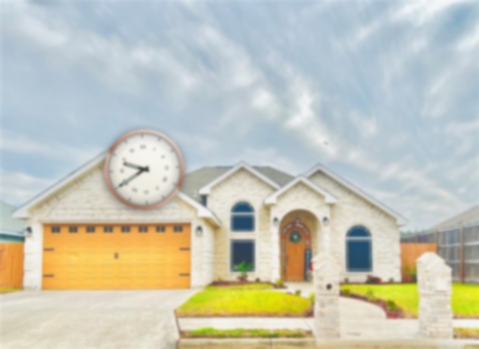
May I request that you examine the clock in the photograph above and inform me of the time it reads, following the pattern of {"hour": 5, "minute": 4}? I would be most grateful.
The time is {"hour": 9, "minute": 40}
